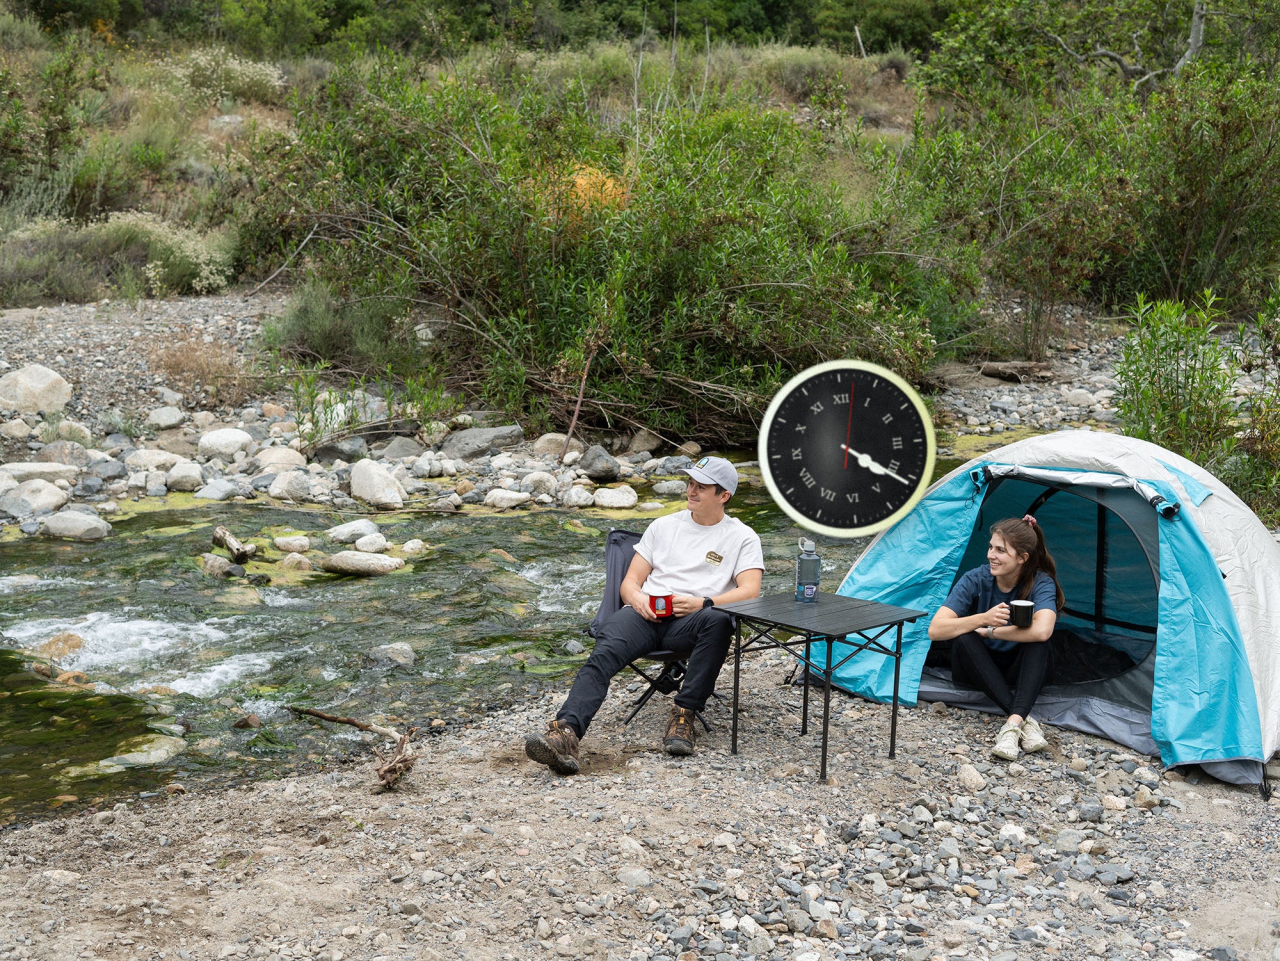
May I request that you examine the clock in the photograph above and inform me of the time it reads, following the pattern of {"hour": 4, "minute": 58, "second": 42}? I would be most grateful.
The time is {"hour": 4, "minute": 21, "second": 2}
